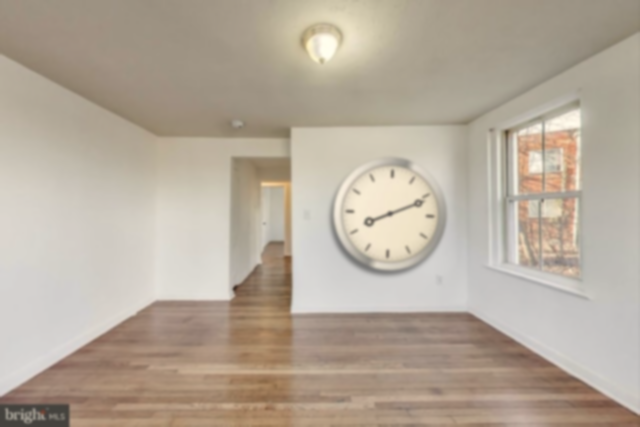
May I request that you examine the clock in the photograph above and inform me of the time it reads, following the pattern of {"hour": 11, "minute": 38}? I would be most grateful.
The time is {"hour": 8, "minute": 11}
